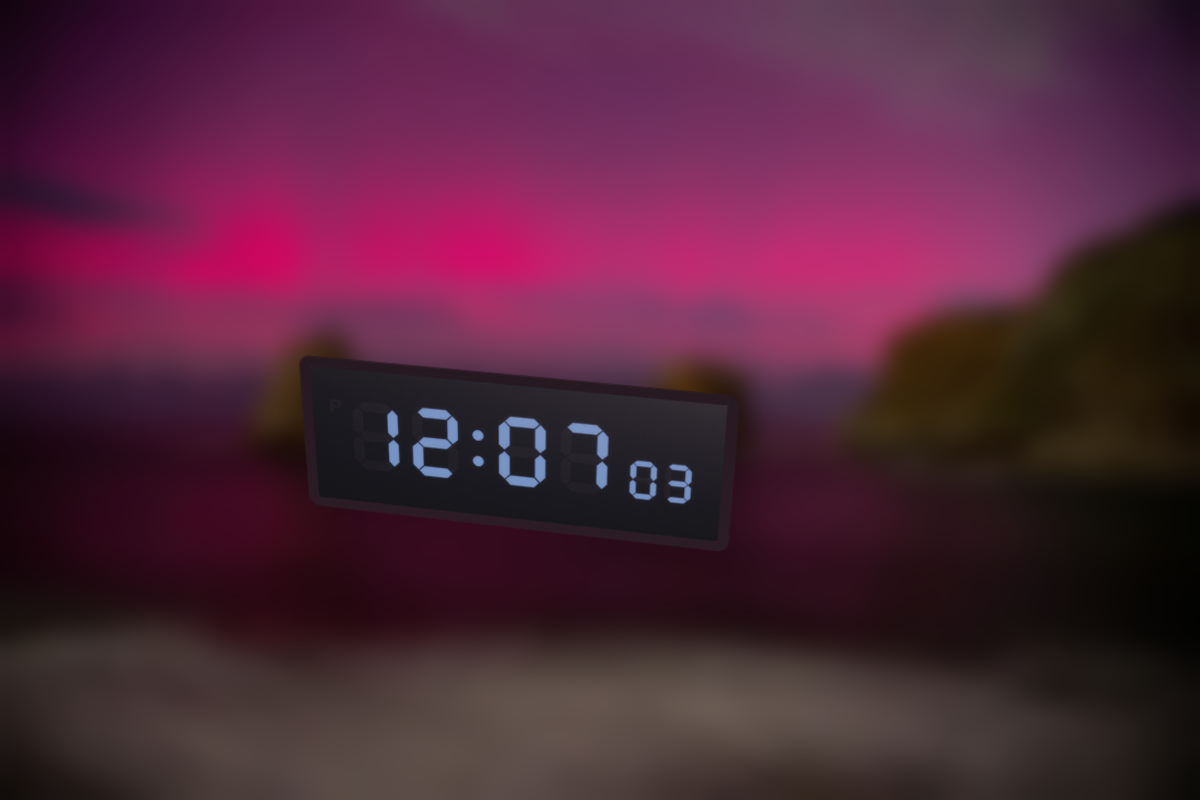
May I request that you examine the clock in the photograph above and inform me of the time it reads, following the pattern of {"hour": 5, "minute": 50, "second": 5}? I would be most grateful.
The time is {"hour": 12, "minute": 7, "second": 3}
